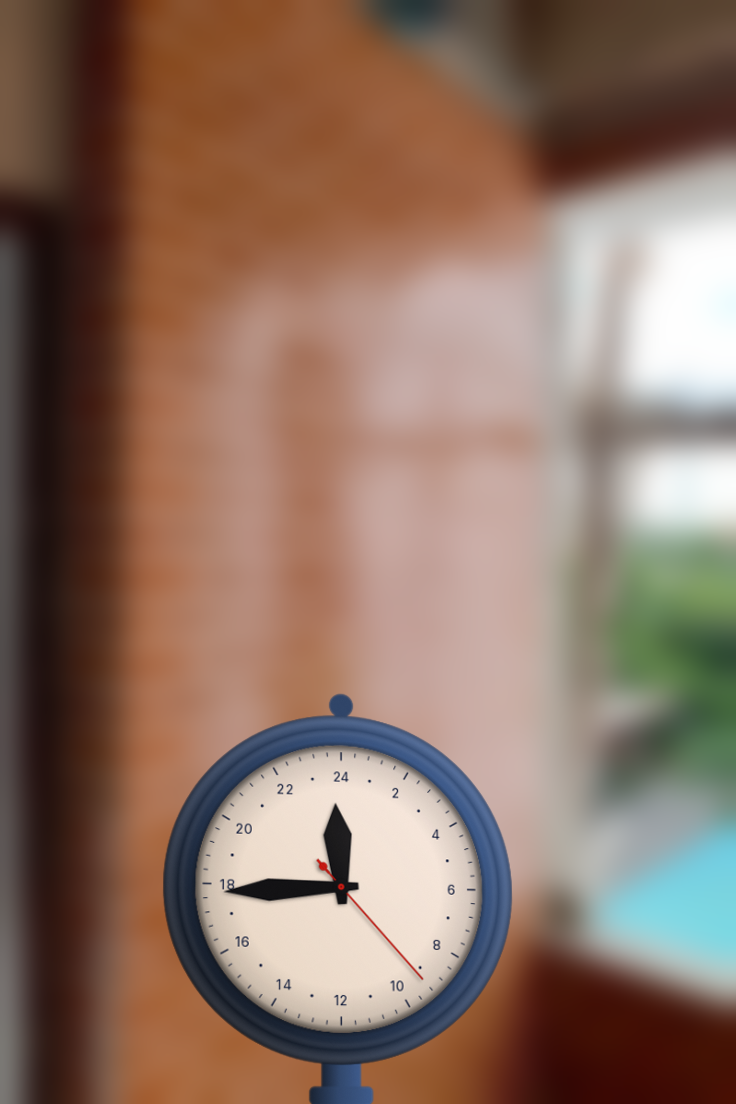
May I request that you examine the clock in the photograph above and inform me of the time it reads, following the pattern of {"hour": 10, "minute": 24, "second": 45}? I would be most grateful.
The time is {"hour": 23, "minute": 44, "second": 23}
